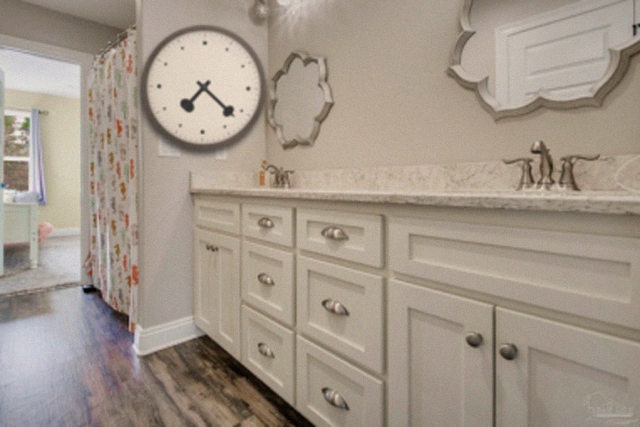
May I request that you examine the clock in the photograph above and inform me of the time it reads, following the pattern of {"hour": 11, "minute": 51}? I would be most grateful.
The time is {"hour": 7, "minute": 22}
